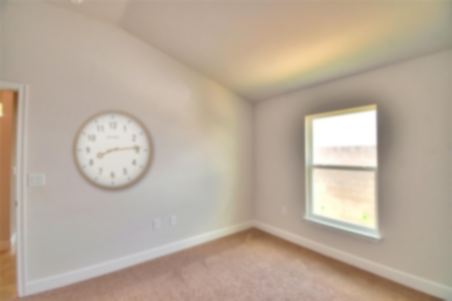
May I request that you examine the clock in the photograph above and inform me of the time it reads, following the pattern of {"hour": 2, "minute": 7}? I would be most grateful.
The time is {"hour": 8, "minute": 14}
